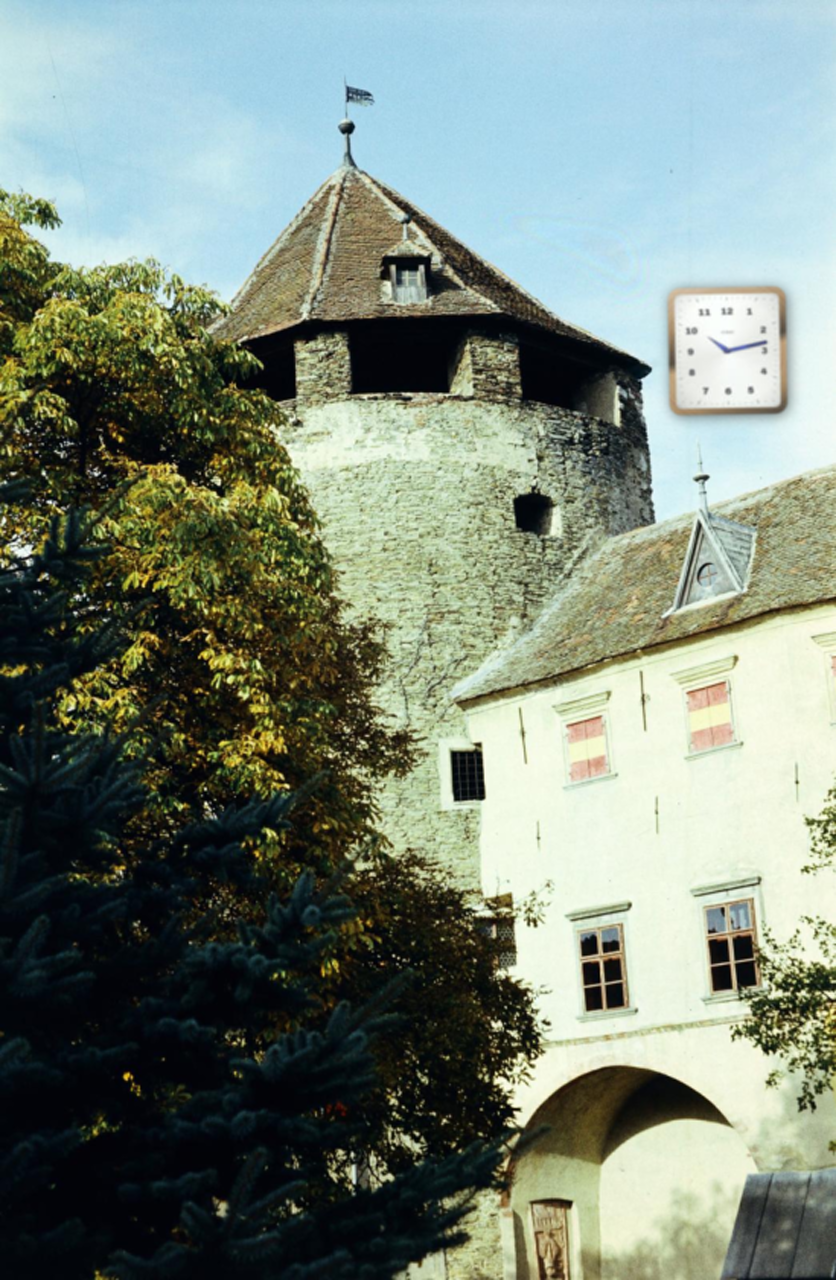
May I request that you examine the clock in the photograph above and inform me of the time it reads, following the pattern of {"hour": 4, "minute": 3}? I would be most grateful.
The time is {"hour": 10, "minute": 13}
